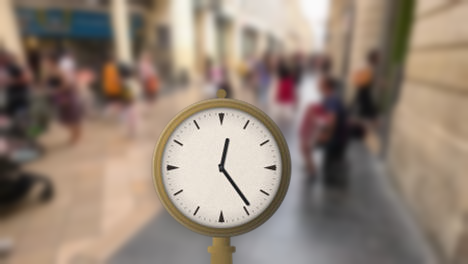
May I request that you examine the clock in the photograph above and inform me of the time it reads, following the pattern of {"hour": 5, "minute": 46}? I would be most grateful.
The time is {"hour": 12, "minute": 24}
